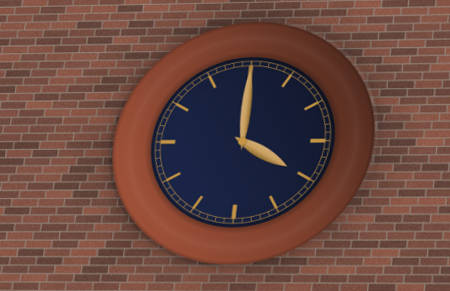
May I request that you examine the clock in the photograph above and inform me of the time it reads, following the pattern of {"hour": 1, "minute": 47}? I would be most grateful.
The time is {"hour": 4, "minute": 0}
